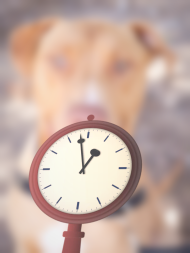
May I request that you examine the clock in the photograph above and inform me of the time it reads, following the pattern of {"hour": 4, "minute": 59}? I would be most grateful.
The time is {"hour": 12, "minute": 58}
